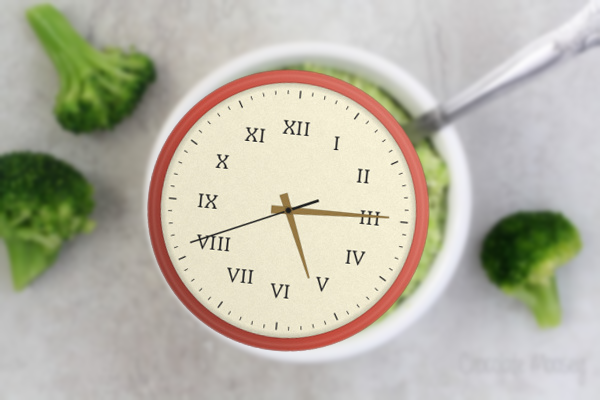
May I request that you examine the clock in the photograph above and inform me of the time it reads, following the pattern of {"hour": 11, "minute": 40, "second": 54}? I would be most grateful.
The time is {"hour": 5, "minute": 14, "second": 41}
